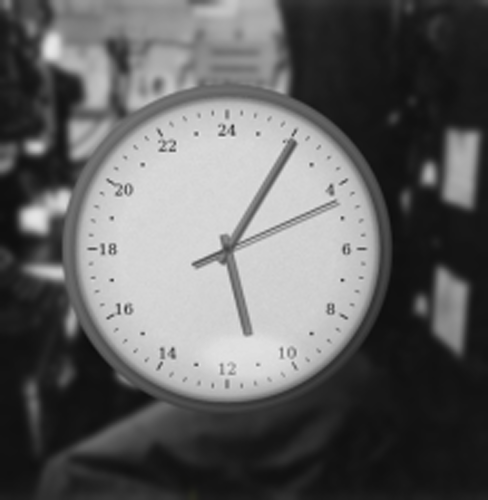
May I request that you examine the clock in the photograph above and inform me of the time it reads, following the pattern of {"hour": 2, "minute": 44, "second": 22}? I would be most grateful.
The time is {"hour": 11, "minute": 5, "second": 11}
